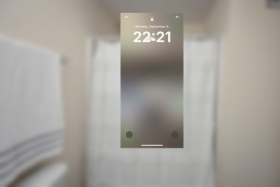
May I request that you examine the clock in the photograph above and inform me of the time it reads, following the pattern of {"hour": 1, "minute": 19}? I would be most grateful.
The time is {"hour": 22, "minute": 21}
